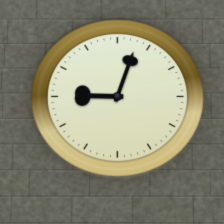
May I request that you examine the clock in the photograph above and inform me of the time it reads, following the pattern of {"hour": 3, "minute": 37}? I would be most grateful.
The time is {"hour": 9, "minute": 3}
